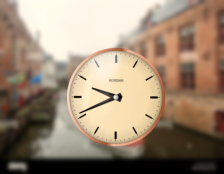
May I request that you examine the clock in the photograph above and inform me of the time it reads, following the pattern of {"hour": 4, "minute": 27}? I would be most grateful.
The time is {"hour": 9, "minute": 41}
